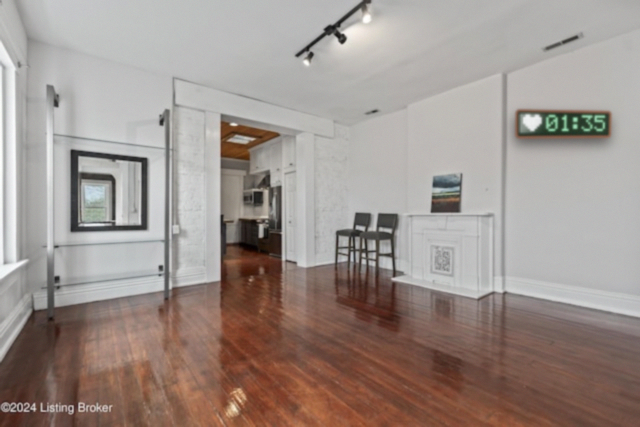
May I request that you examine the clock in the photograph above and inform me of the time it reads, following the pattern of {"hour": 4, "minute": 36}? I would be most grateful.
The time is {"hour": 1, "minute": 35}
